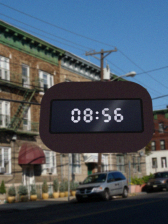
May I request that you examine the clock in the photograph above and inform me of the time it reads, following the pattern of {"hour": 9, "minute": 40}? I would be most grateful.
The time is {"hour": 8, "minute": 56}
